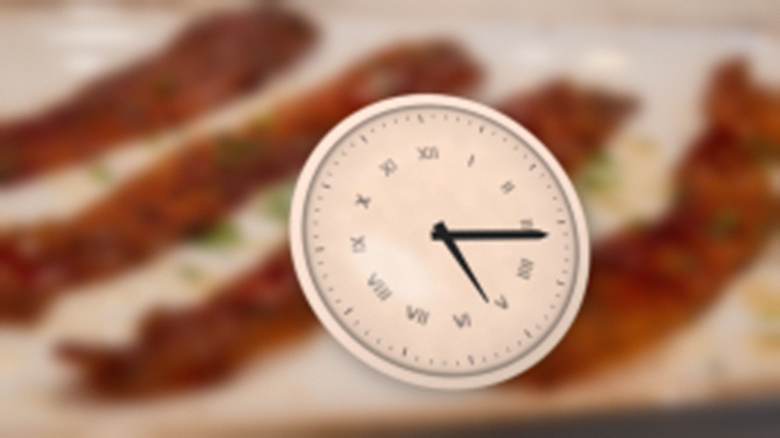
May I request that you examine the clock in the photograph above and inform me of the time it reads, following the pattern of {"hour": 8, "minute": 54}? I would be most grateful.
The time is {"hour": 5, "minute": 16}
